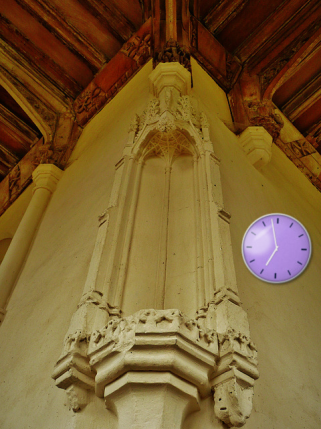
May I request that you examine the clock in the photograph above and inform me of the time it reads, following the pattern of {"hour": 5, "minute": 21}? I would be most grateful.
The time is {"hour": 6, "minute": 58}
